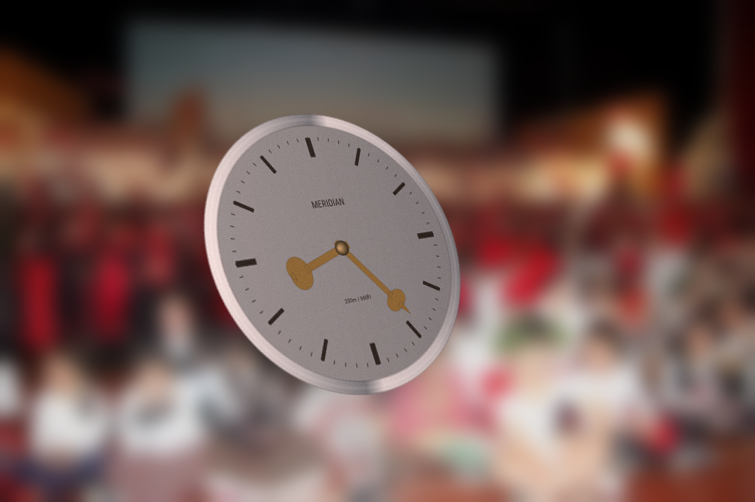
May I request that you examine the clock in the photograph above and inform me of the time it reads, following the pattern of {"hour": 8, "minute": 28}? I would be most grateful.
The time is {"hour": 8, "minute": 24}
